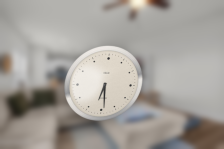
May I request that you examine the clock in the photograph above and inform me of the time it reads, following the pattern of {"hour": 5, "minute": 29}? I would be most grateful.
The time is {"hour": 6, "minute": 29}
